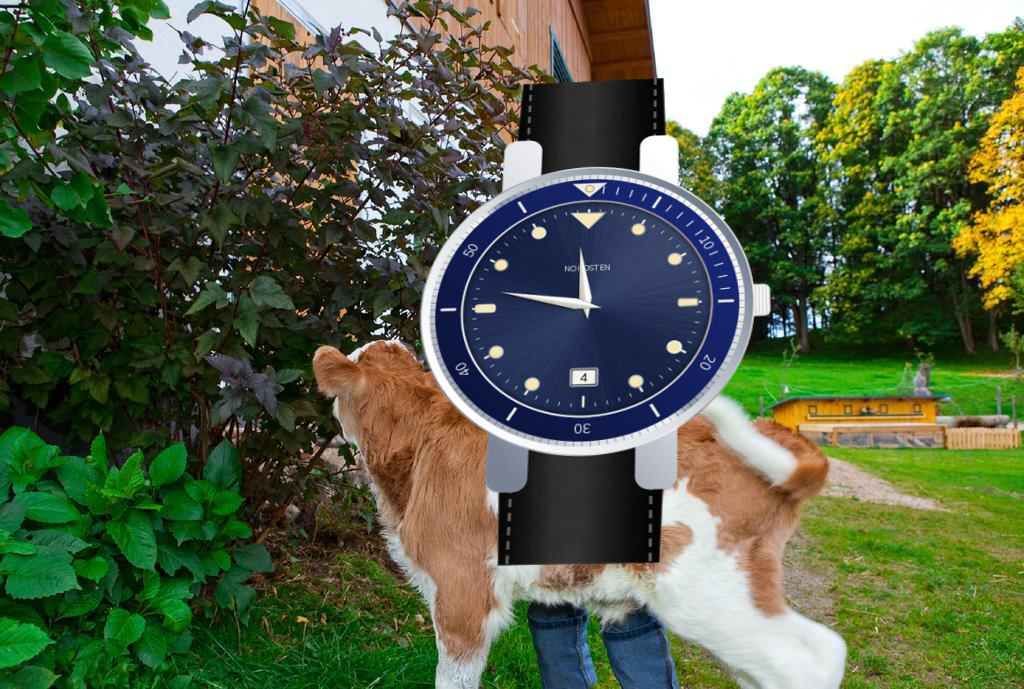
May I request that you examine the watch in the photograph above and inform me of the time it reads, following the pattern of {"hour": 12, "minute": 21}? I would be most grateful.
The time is {"hour": 11, "minute": 47}
